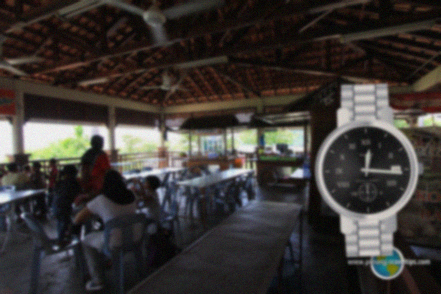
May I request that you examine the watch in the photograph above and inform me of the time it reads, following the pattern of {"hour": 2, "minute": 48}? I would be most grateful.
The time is {"hour": 12, "minute": 16}
